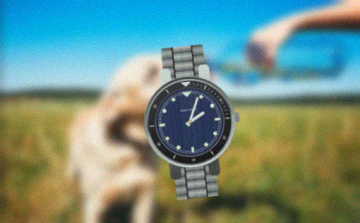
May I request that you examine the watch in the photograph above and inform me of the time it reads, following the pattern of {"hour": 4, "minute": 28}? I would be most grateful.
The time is {"hour": 2, "minute": 4}
